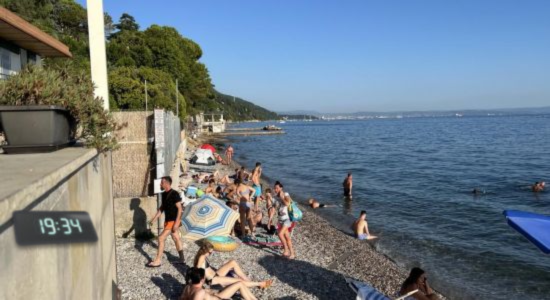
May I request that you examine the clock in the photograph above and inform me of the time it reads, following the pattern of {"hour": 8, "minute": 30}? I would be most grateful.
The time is {"hour": 19, "minute": 34}
